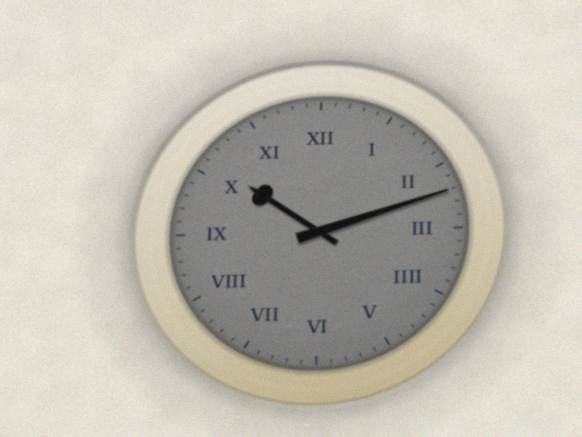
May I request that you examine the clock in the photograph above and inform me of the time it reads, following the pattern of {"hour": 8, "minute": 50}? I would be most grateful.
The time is {"hour": 10, "minute": 12}
